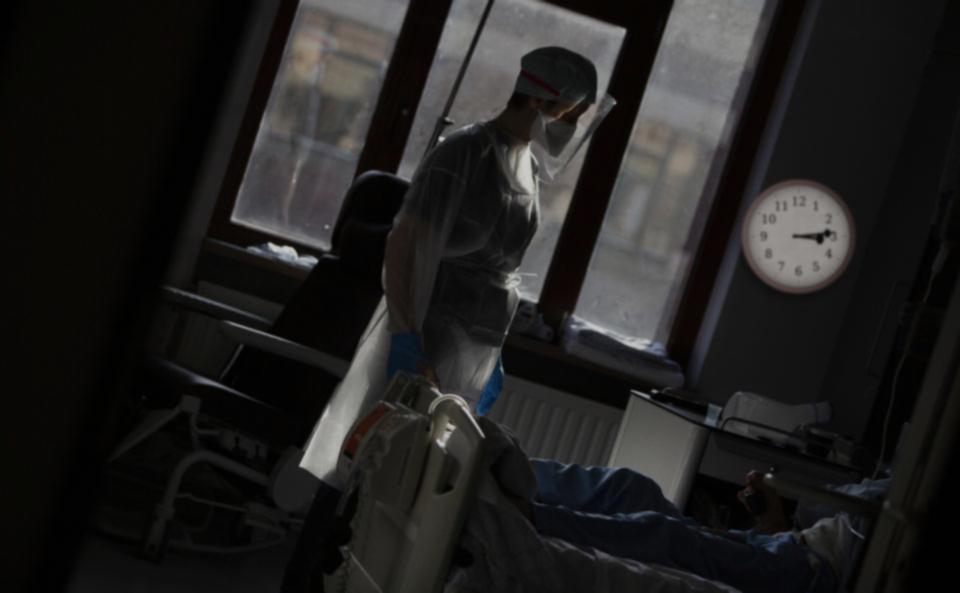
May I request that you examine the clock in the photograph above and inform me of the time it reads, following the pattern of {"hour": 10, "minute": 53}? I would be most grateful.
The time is {"hour": 3, "minute": 14}
